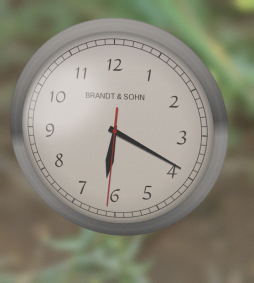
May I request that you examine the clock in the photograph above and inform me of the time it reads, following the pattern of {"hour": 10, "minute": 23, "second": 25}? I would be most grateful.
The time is {"hour": 6, "minute": 19, "second": 31}
